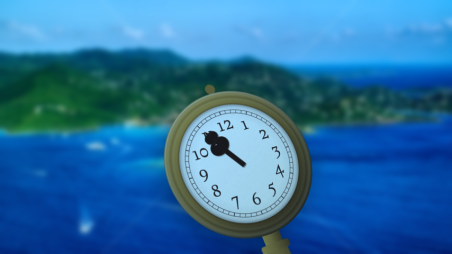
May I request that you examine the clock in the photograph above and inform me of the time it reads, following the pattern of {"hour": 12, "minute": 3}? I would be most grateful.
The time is {"hour": 10, "minute": 55}
